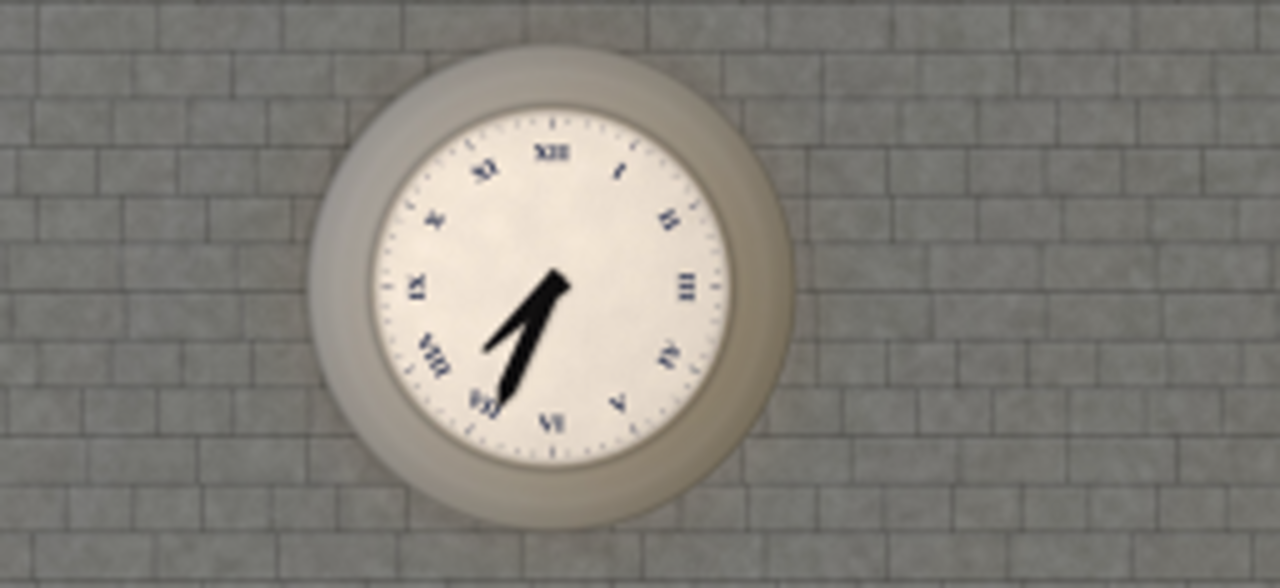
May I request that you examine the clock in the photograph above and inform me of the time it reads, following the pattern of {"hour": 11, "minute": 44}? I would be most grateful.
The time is {"hour": 7, "minute": 34}
